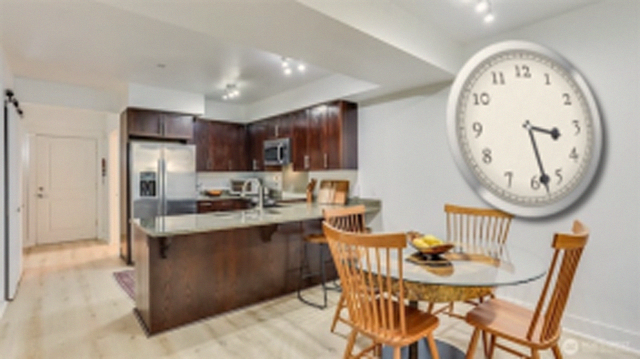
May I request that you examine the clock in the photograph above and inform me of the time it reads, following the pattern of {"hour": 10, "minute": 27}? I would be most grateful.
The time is {"hour": 3, "minute": 28}
